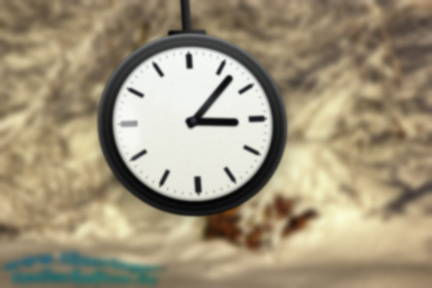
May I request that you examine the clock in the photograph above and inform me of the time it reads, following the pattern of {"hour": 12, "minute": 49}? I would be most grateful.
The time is {"hour": 3, "minute": 7}
